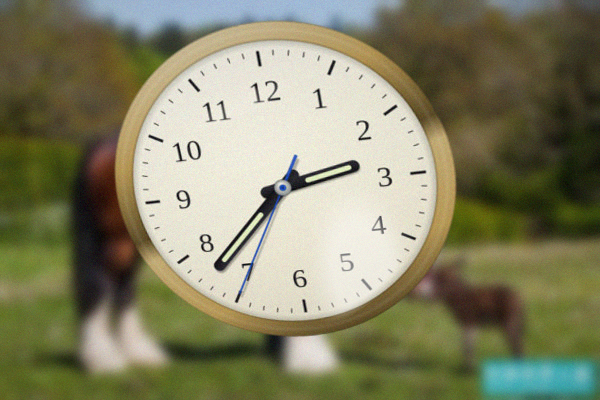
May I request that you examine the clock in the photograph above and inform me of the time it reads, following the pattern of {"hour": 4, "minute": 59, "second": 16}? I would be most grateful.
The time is {"hour": 2, "minute": 37, "second": 35}
